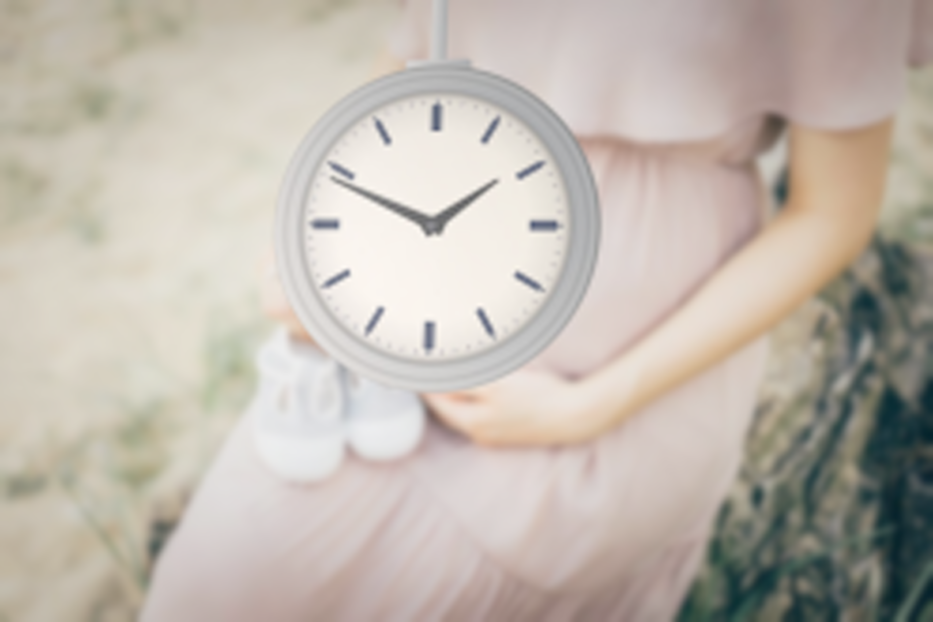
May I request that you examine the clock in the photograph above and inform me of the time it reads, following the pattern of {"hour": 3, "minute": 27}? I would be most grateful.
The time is {"hour": 1, "minute": 49}
